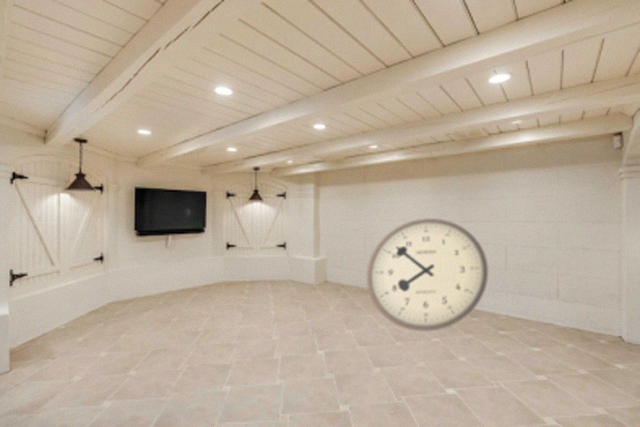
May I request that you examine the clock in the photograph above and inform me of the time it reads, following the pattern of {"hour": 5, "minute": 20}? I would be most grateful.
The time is {"hour": 7, "minute": 52}
